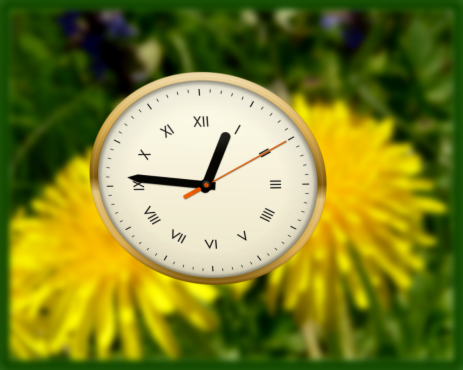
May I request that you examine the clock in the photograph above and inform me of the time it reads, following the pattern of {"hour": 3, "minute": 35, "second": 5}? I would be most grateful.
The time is {"hour": 12, "minute": 46, "second": 10}
